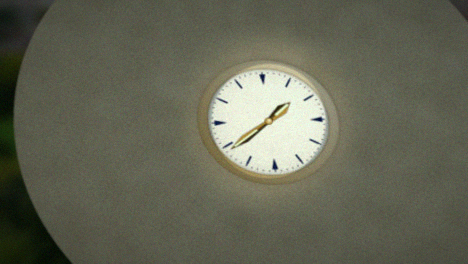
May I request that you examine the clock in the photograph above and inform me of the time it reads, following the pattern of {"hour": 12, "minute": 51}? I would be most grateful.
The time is {"hour": 1, "minute": 39}
